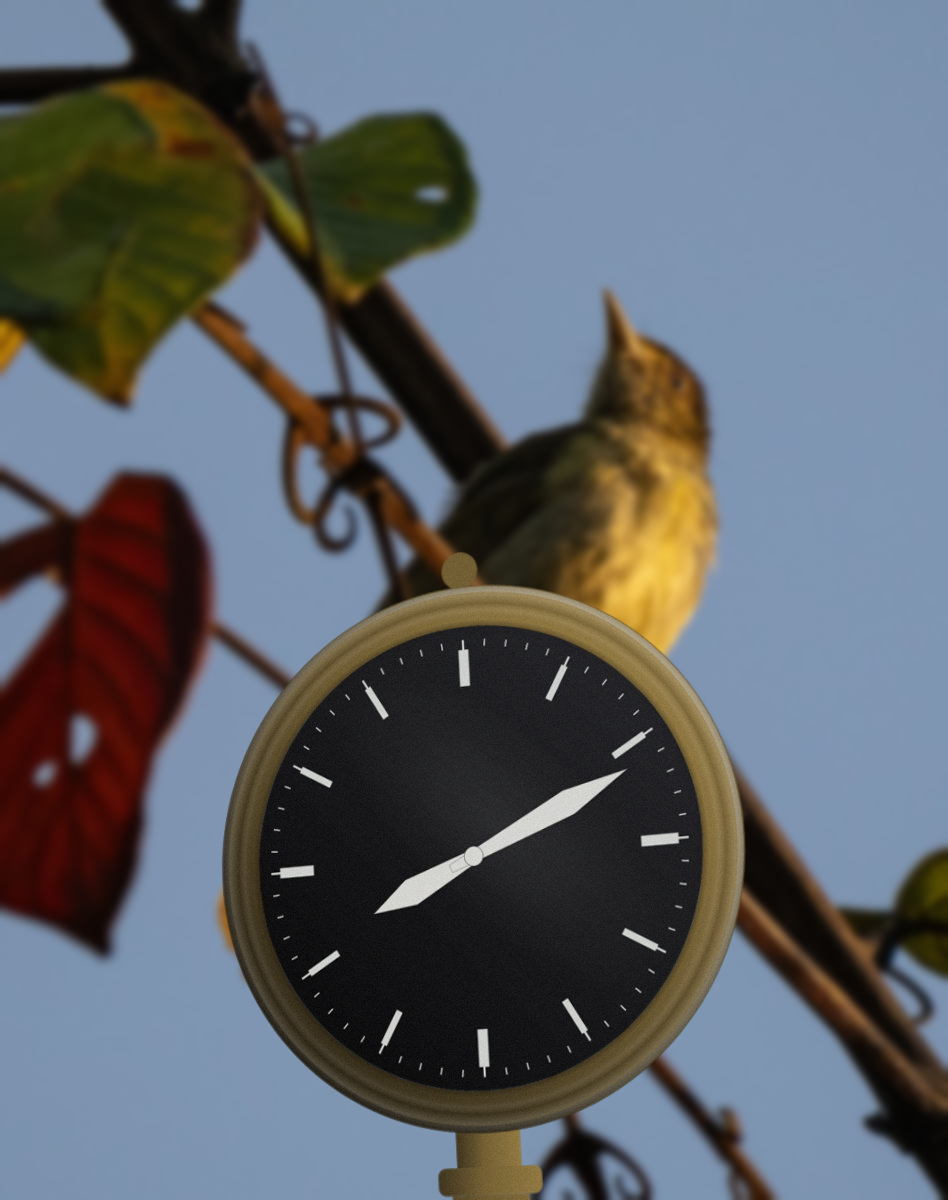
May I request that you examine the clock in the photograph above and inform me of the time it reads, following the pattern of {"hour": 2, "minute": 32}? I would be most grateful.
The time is {"hour": 8, "minute": 11}
